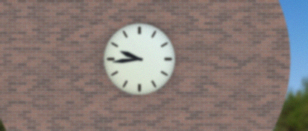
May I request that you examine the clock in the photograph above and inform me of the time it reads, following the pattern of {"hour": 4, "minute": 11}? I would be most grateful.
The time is {"hour": 9, "minute": 44}
